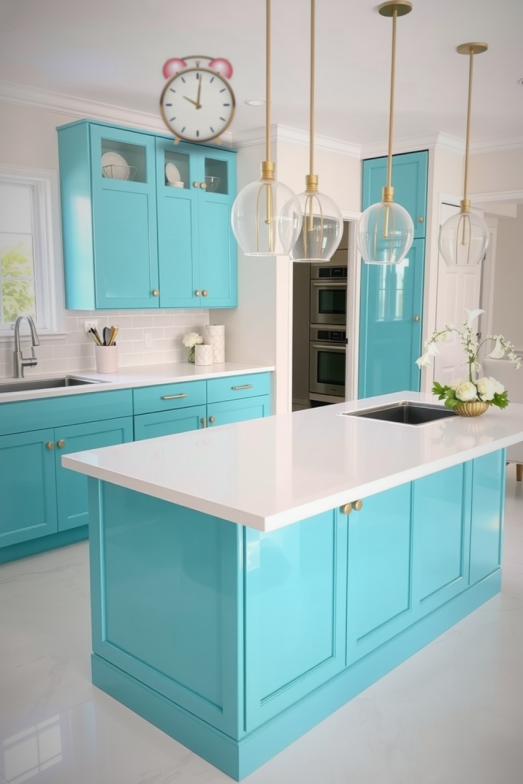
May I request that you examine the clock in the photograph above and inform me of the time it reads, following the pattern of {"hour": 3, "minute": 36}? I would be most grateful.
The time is {"hour": 10, "minute": 1}
